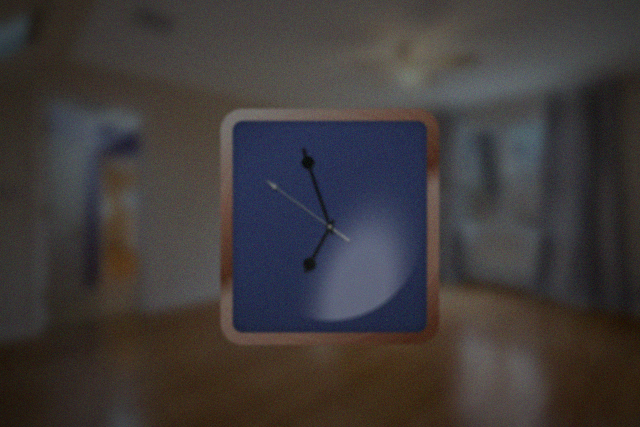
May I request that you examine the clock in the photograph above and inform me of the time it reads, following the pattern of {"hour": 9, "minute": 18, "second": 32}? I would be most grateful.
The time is {"hour": 6, "minute": 56, "second": 51}
